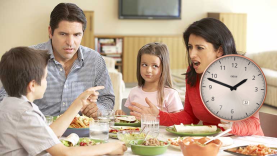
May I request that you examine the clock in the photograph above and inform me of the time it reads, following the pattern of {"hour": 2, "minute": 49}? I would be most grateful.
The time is {"hour": 1, "minute": 48}
